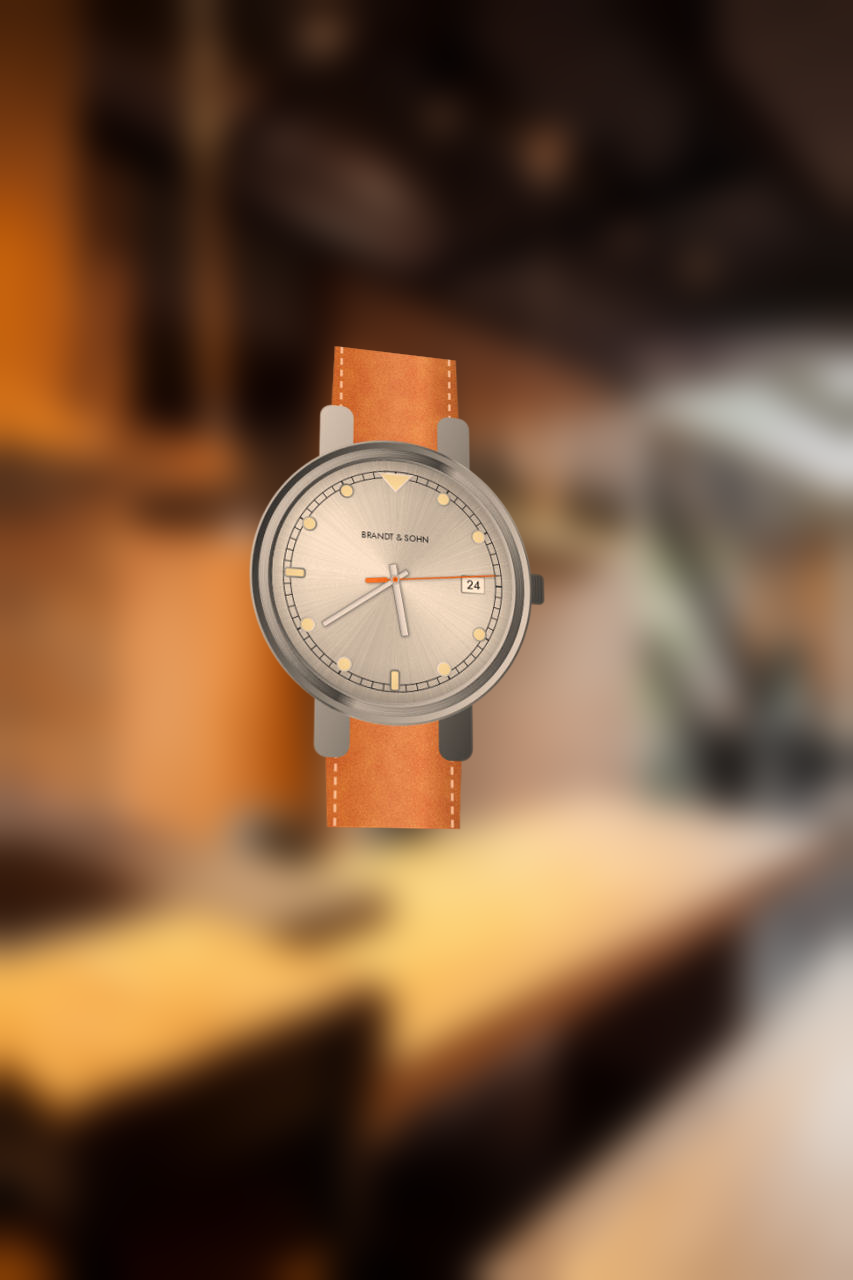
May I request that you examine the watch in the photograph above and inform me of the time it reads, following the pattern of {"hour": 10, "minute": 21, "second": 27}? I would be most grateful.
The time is {"hour": 5, "minute": 39, "second": 14}
